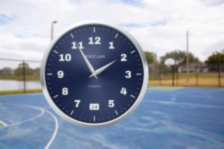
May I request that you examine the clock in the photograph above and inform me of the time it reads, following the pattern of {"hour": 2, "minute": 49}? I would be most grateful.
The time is {"hour": 1, "minute": 55}
